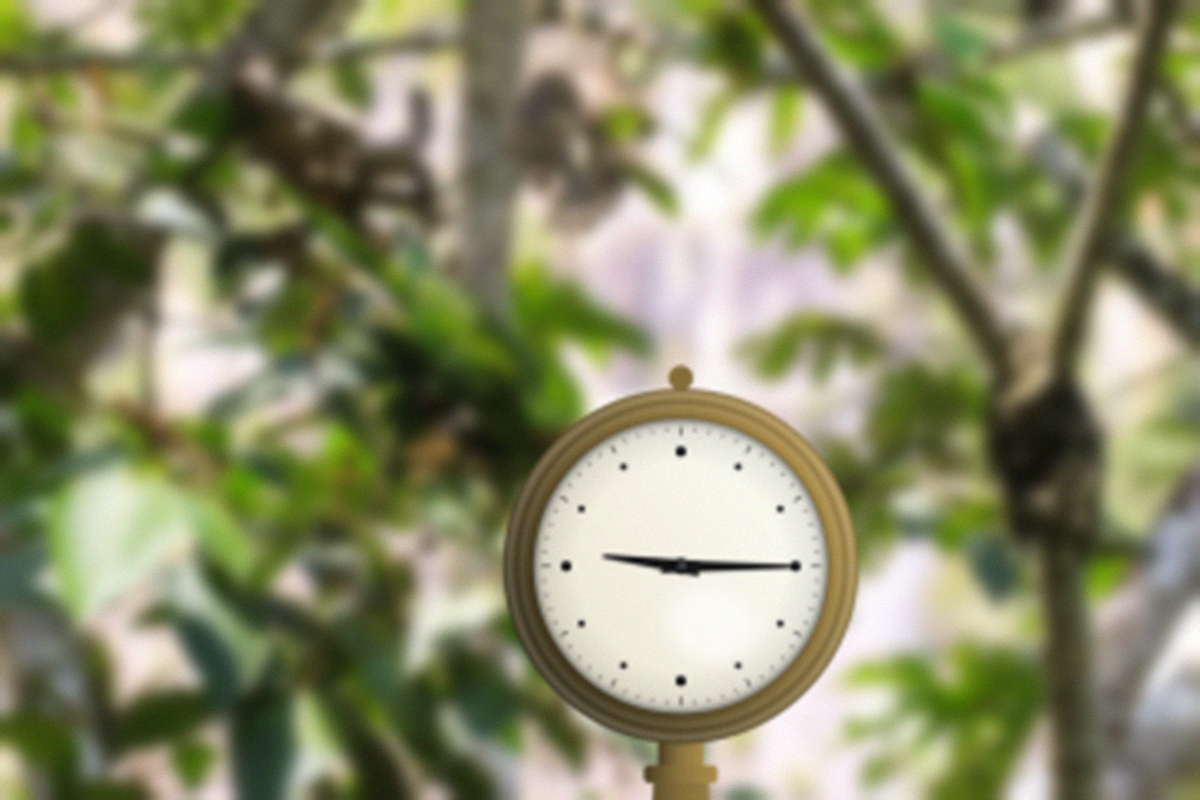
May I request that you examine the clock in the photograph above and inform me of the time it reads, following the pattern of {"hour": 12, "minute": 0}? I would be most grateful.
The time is {"hour": 9, "minute": 15}
